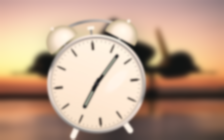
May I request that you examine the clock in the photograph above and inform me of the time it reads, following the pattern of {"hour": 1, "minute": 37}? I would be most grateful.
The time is {"hour": 7, "minute": 7}
